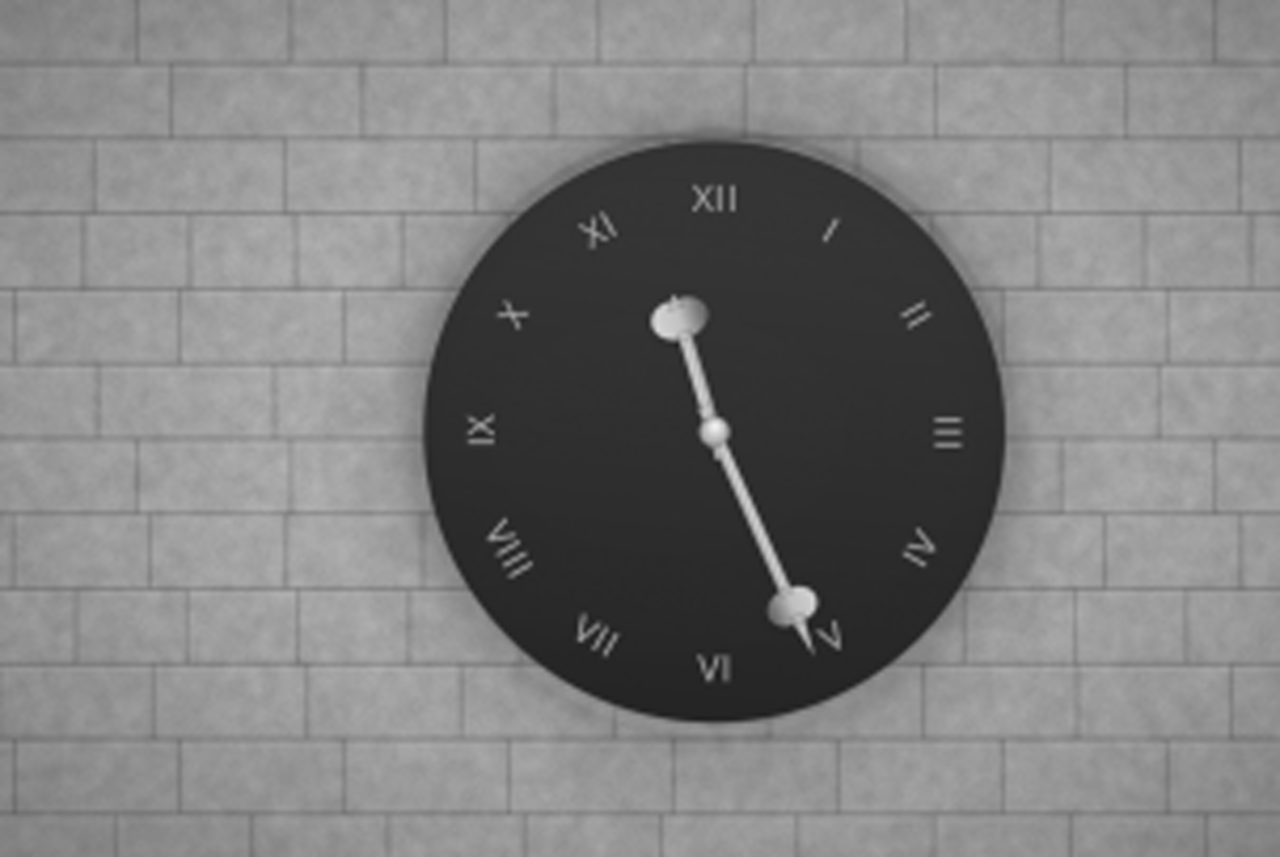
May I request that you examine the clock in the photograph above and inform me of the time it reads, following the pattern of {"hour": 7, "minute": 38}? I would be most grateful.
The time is {"hour": 11, "minute": 26}
